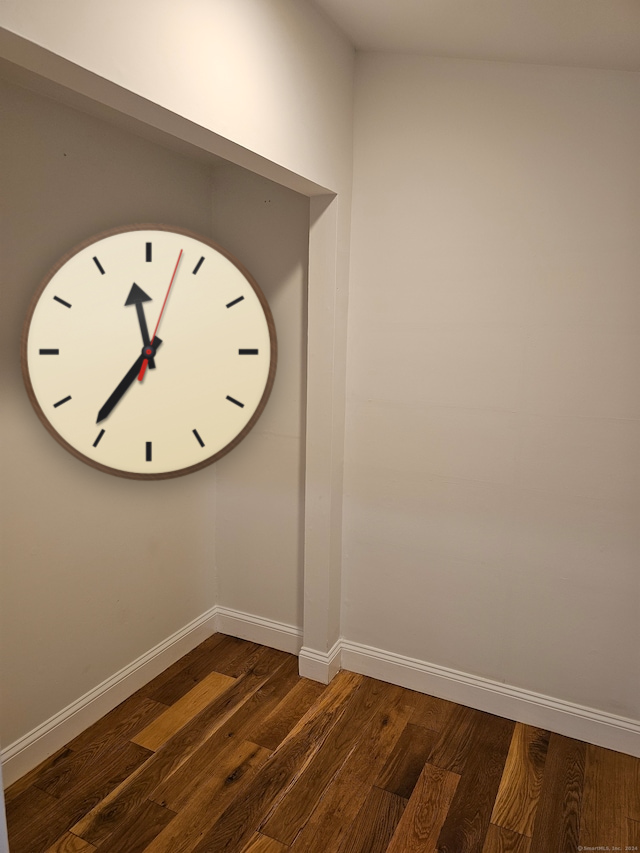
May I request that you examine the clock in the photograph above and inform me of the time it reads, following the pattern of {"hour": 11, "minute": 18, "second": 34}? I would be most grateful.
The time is {"hour": 11, "minute": 36, "second": 3}
